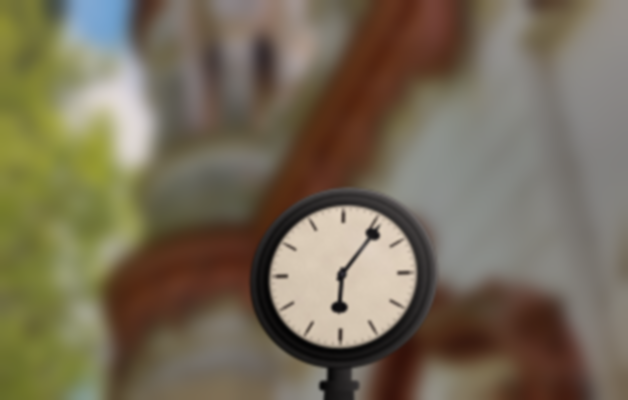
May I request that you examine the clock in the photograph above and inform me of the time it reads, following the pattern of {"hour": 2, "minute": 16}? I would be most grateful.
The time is {"hour": 6, "minute": 6}
